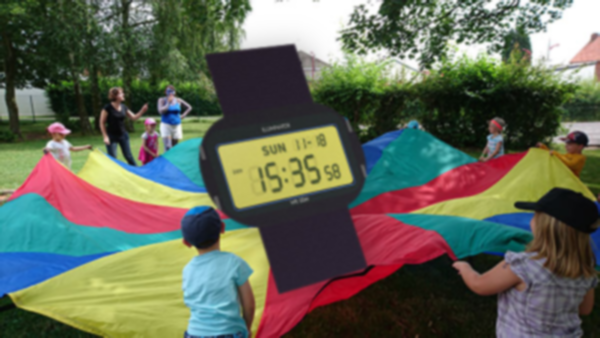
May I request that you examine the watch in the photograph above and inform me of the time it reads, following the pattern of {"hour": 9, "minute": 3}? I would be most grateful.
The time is {"hour": 15, "minute": 35}
